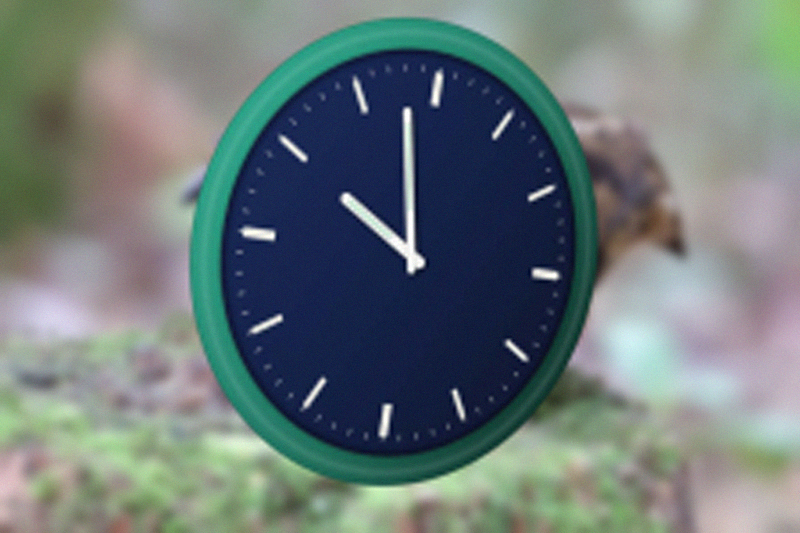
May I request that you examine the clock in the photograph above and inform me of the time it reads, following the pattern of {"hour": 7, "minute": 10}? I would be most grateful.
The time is {"hour": 9, "minute": 58}
